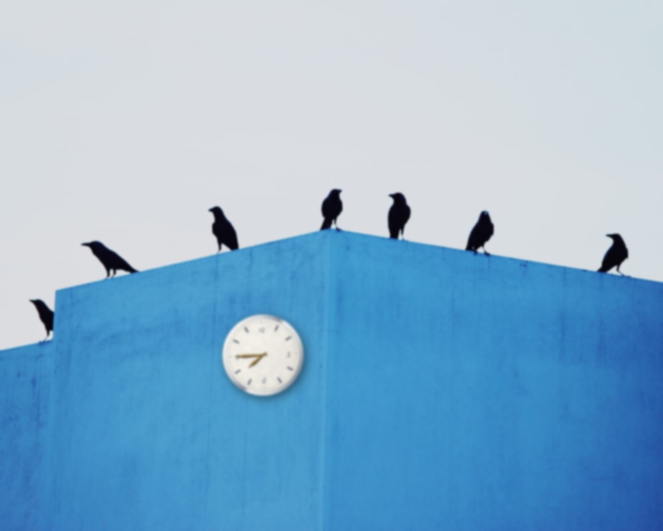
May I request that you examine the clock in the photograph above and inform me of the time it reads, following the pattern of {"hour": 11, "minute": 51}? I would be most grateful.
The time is {"hour": 7, "minute": 45}
